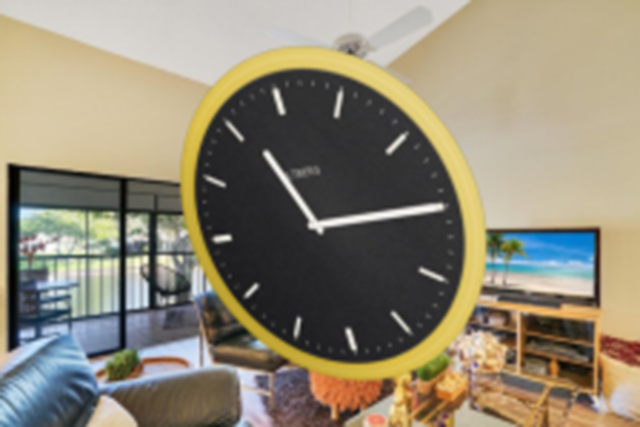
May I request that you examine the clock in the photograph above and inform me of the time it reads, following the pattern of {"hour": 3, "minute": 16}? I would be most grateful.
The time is {"hour": 11, "minute": 15}
